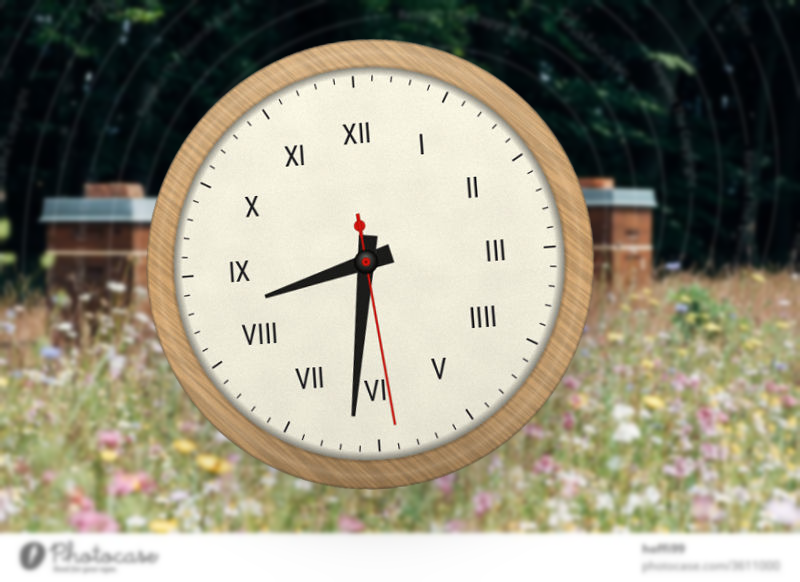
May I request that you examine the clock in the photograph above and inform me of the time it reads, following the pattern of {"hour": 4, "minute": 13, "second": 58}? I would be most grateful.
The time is {"hour": 8, "minute": 31, "second": 29}
